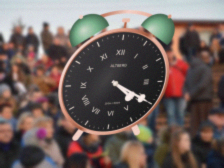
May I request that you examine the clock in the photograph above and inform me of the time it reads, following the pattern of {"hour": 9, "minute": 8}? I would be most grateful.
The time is {"hour": 4, "minute": 20}
